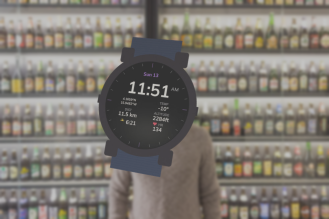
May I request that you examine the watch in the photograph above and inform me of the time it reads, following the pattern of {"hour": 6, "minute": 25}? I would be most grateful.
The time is {"hour": 11, "minute": 51}
